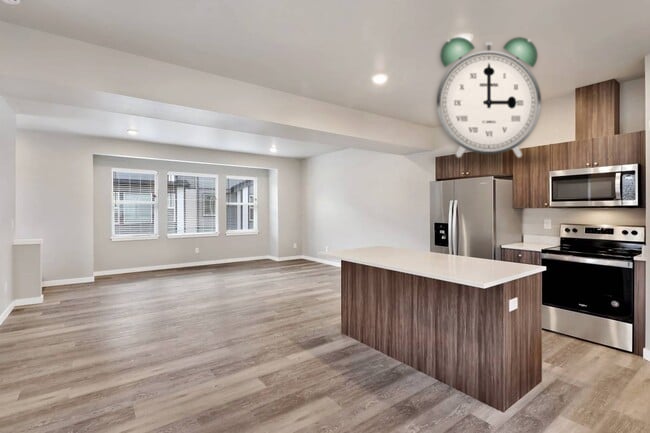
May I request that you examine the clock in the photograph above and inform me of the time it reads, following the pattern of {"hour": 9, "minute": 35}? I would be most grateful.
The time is {"hour": 3, "minute": 0}
